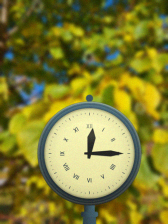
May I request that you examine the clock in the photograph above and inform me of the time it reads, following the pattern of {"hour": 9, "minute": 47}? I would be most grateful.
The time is {"hour": 12, "minute": 15}
